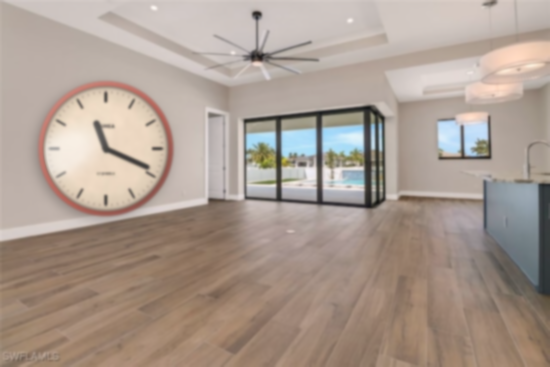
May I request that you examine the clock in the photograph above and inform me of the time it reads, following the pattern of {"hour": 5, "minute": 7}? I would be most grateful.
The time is {"hour": 11, "minute": 19}
